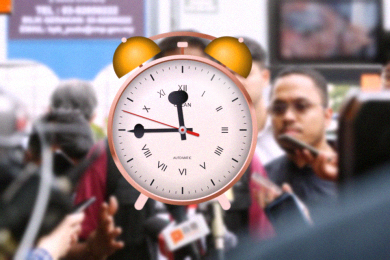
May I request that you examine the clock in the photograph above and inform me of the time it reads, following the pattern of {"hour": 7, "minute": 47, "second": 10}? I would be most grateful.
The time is {"hour": 11, "minute": 44, "second": 48}
